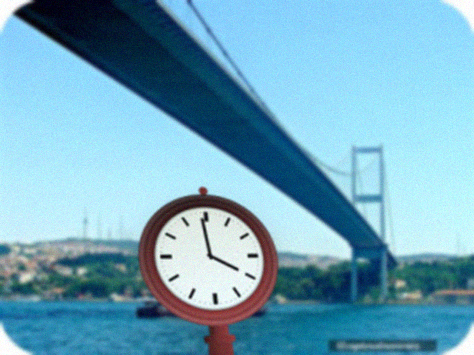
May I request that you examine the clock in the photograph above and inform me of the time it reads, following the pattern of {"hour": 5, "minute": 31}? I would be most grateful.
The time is {"hour": 3, "minute": 59}
